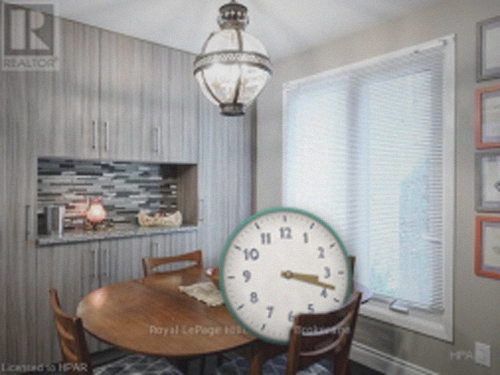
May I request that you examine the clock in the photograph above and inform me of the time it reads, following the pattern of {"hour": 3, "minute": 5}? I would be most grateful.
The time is {"hour": 3, "minute": 18}
